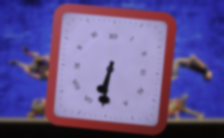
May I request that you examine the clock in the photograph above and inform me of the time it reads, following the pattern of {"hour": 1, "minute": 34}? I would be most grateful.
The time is {"hour": 6, "minute": 31}
